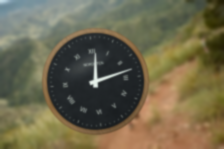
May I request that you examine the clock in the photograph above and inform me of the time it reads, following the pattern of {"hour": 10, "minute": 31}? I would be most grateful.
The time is {"hour": 12, "minute": 13}
